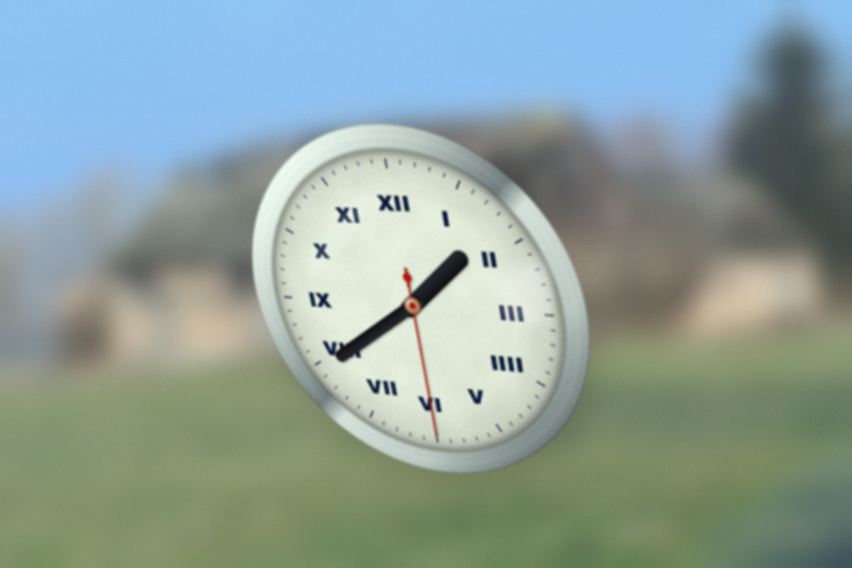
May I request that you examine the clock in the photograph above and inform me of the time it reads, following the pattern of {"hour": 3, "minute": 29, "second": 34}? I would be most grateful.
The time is {"hour": 1, "minute": 39, "second": 30}
